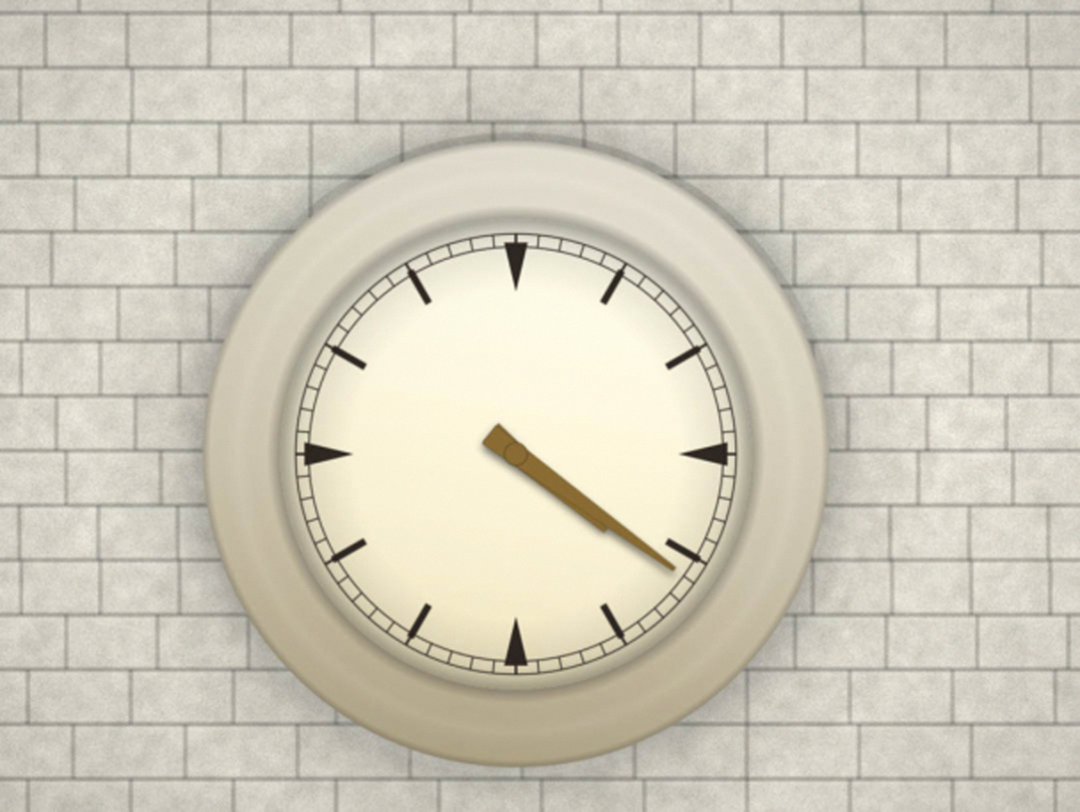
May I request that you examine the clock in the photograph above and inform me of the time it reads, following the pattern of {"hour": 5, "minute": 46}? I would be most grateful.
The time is {"hour": 4, "minute": 21}
